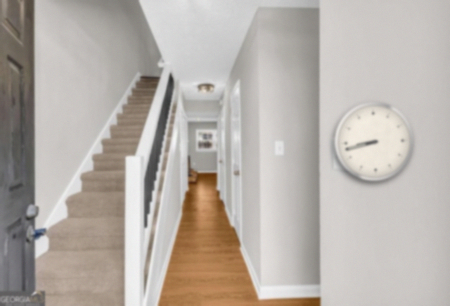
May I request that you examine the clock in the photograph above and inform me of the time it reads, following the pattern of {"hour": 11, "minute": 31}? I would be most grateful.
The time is {"hour": 8, "minute": 43}
